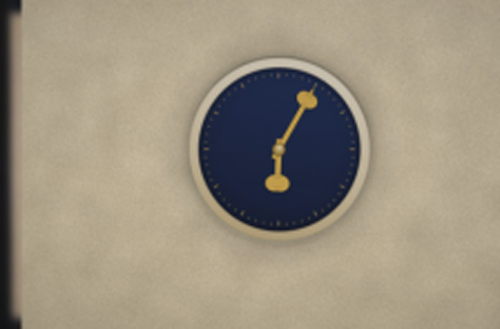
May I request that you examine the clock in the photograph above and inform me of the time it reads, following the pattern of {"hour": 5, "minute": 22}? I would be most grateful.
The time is {"hour": 6, "minute": 5}
